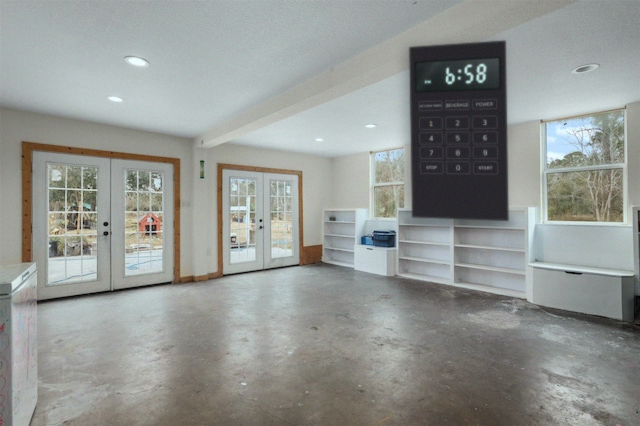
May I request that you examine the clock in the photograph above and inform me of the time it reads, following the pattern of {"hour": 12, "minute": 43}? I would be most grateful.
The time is {"hour": 6, "minute": 58}
